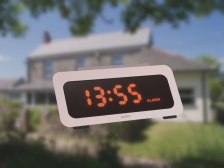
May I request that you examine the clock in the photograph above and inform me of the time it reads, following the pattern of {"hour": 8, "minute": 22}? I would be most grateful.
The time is {"hour": 13, "minute": 55}
